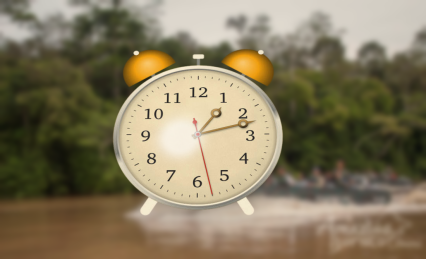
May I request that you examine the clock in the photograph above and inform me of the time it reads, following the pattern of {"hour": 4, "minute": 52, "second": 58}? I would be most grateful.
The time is {"hour": 1, "minute": 12, "second": 28}
